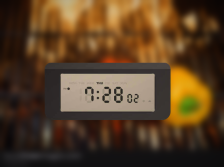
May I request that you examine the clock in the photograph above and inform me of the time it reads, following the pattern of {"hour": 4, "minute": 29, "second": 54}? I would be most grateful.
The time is {"hour": 7, "minute": 28, "second": 2}
